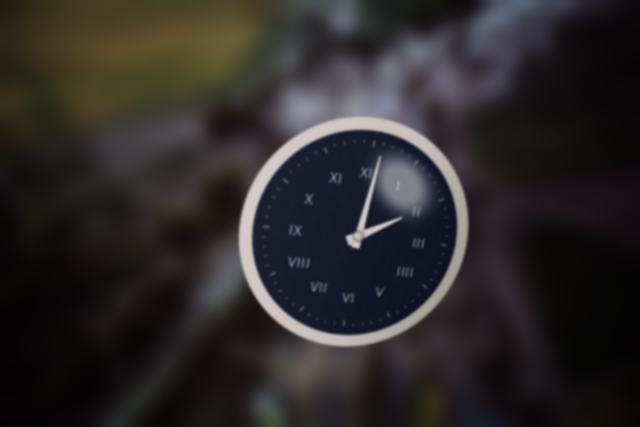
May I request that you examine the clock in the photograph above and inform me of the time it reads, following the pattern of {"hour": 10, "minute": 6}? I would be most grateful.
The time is {"hour": 2, "minute": 1}
